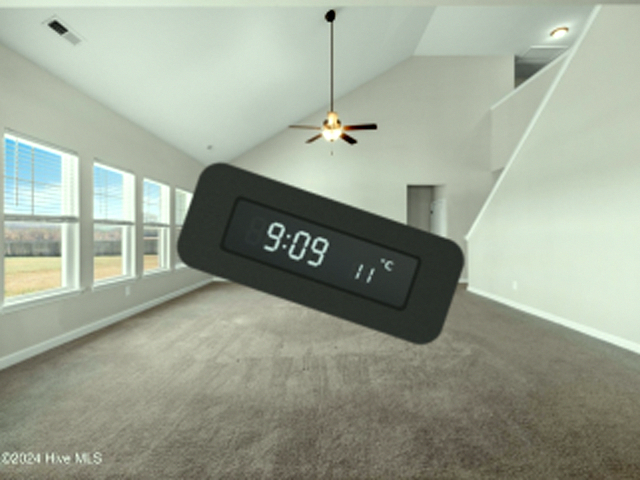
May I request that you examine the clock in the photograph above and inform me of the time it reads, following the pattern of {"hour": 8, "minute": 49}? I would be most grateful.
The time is {"hour": 9, "minute": 9}
